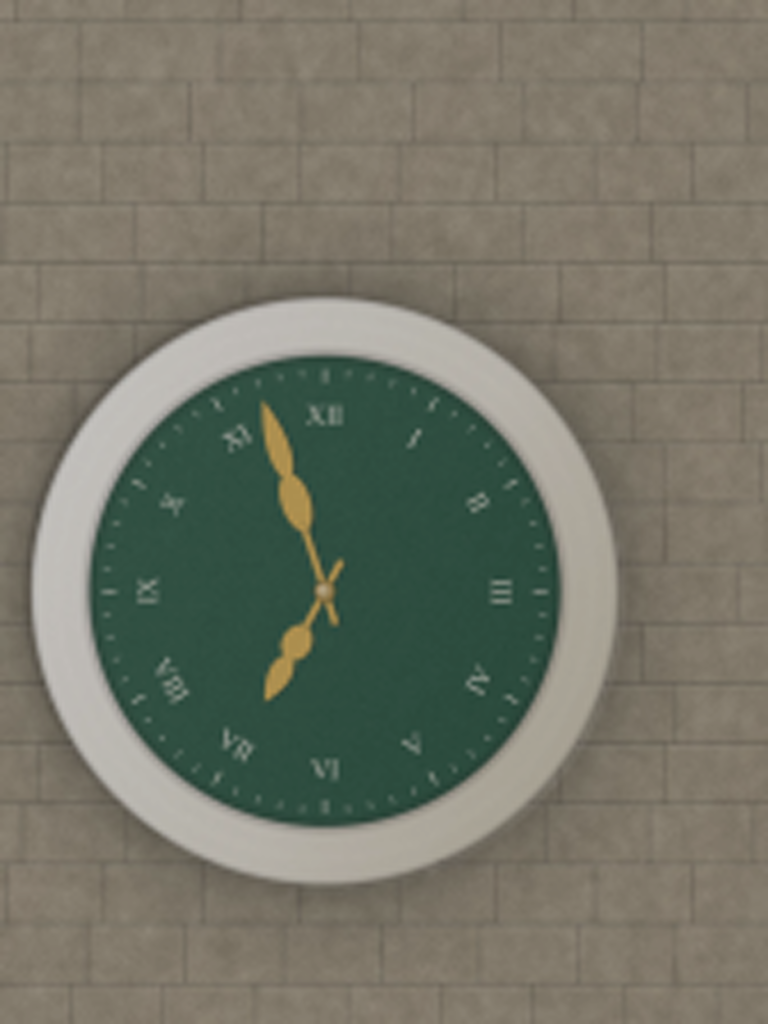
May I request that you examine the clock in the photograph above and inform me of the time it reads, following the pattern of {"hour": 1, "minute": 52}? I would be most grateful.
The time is {"hour": 6, "minute": 57}
